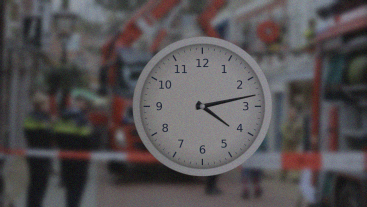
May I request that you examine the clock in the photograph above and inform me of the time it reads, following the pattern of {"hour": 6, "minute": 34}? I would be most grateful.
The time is {"hour": 4, "minute": 13}
